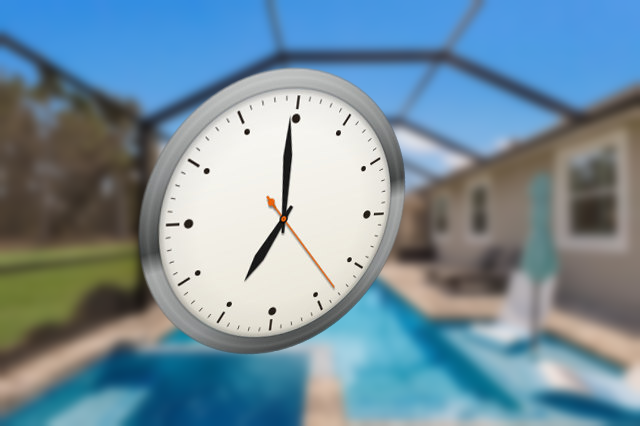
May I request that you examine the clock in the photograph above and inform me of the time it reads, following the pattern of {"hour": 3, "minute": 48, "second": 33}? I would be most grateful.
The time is {"hour": 6, "minute": 59, "second": 23}
